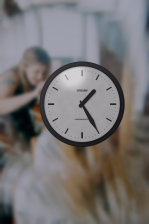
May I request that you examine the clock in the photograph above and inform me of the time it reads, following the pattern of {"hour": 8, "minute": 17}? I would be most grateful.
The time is {"hour": 1, "minute": 25}
